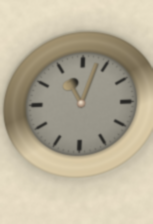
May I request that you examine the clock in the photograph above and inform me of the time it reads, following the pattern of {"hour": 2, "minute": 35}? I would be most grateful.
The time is {"hour": 11, "minute": 3}
